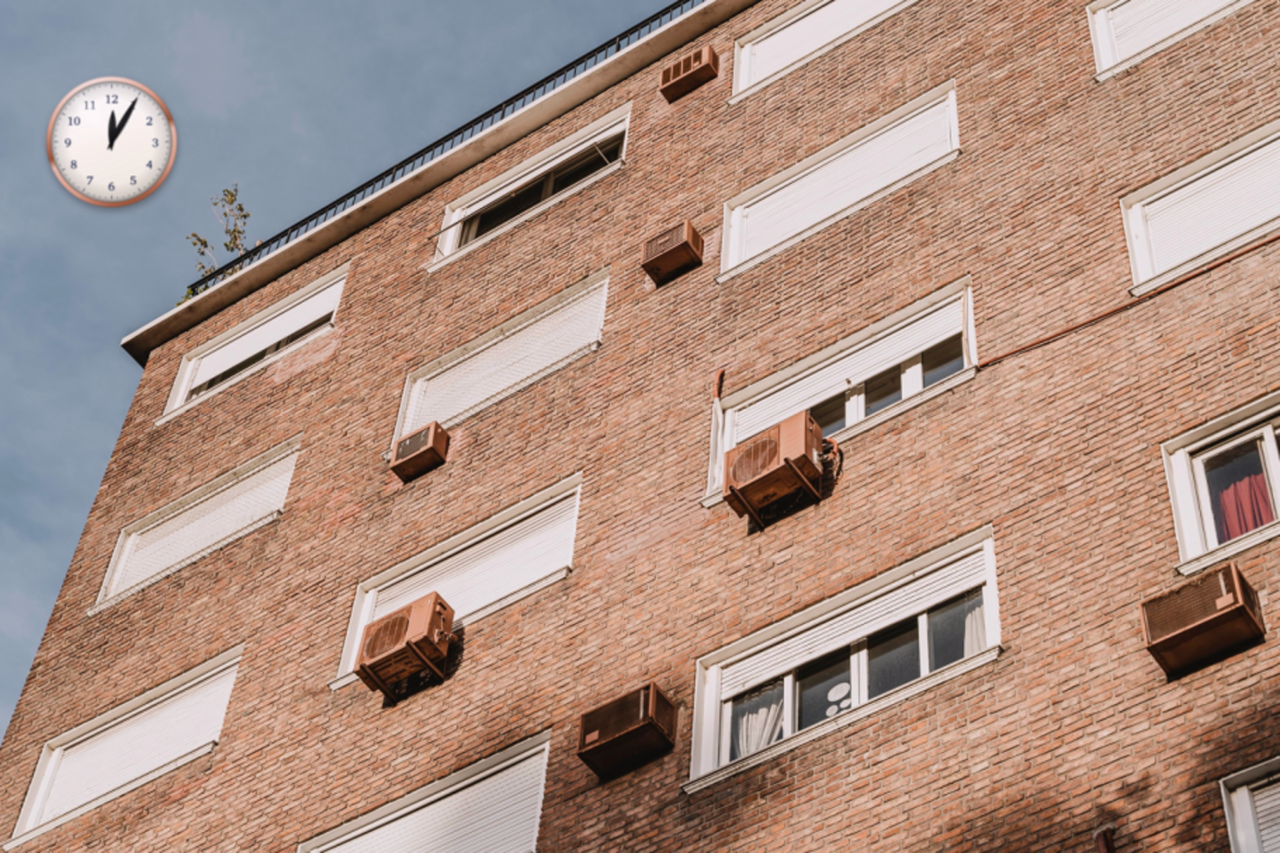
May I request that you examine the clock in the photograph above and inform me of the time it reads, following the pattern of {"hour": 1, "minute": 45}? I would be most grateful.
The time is {"hour": 12, "minute": 5}
